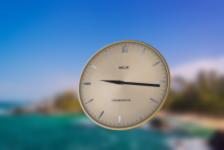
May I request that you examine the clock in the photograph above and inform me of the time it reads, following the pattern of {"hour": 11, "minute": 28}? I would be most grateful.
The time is {"hour": 9, "minute": 16}
